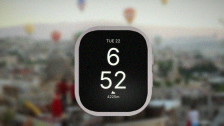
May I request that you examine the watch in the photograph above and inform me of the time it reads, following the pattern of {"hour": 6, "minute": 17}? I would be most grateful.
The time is {"hour": 6, "minute": 52}
